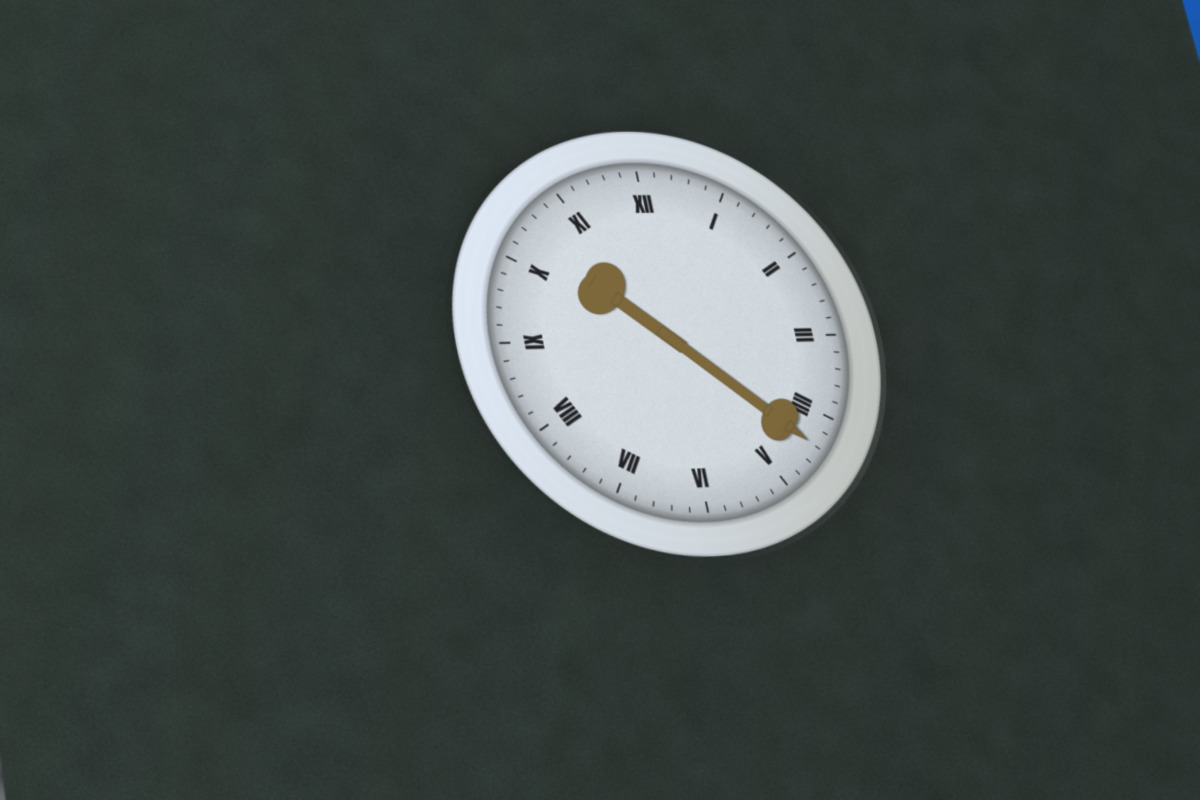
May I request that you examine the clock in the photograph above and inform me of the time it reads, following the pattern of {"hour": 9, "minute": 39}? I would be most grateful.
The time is {"hour": 10, "minute": 22}
